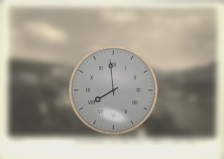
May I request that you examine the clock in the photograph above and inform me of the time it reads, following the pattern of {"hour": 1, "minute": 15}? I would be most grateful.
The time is {"hour": 7, "minute": 59}
